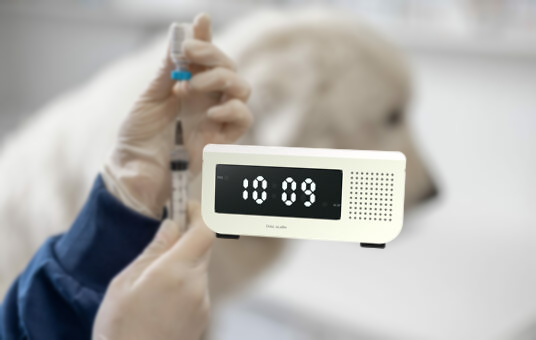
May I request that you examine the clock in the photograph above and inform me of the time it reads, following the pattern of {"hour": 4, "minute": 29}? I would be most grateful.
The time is {"hour": 10, "minute": 9}
